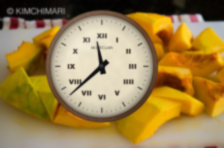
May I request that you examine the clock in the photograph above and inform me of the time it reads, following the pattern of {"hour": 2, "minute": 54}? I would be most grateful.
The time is {"hour": 11, "minute": 38}
